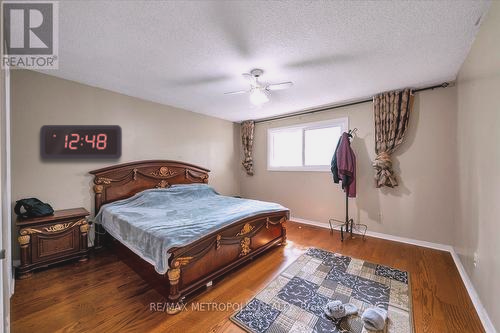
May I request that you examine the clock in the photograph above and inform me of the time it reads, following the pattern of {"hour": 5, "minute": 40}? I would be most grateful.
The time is {"hour": 12, "minute": 48}
